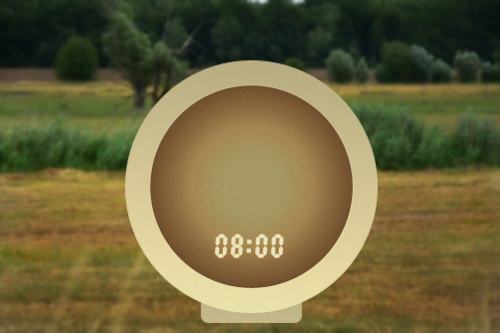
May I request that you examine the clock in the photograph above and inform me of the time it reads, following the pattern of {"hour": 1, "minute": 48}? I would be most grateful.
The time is {"hour": 8, "minute": 0}
